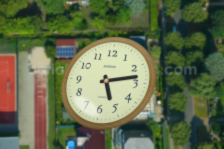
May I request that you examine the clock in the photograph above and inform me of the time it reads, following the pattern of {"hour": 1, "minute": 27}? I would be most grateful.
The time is {"hour": 5, "minute": 13}
